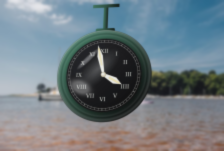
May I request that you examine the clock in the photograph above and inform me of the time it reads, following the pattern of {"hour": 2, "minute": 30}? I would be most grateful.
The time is {"hour": 3, "minute": 58}
